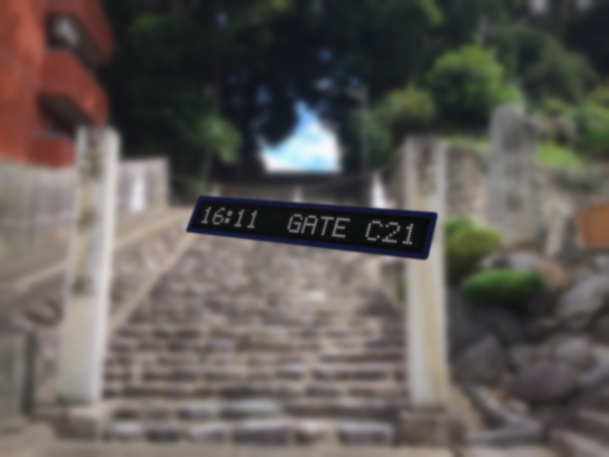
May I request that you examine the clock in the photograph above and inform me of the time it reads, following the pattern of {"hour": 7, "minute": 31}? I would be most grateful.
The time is {"hour": 16, "minute": 11}
